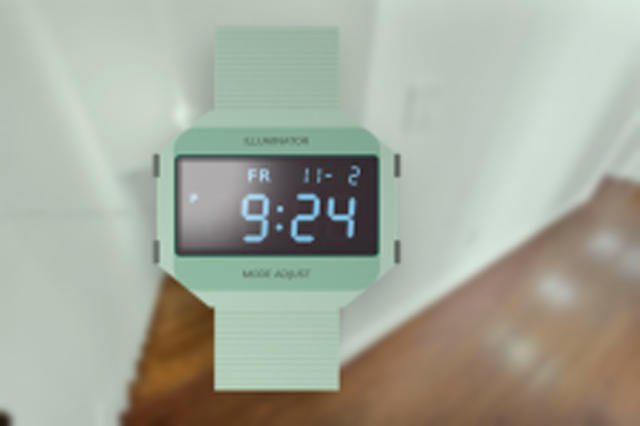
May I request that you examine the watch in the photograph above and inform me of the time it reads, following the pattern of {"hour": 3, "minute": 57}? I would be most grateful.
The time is {"hour": 9, "minute": 24}
